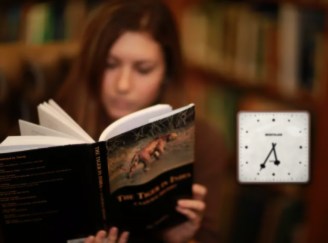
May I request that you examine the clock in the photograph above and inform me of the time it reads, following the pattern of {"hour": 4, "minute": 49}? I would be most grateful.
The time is {"hour": 5, "minute": 35}
